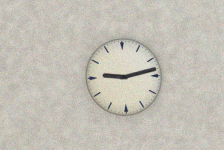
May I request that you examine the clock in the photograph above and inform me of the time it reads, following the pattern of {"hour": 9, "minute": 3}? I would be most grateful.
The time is {"hour": 9, "minute": 13}
